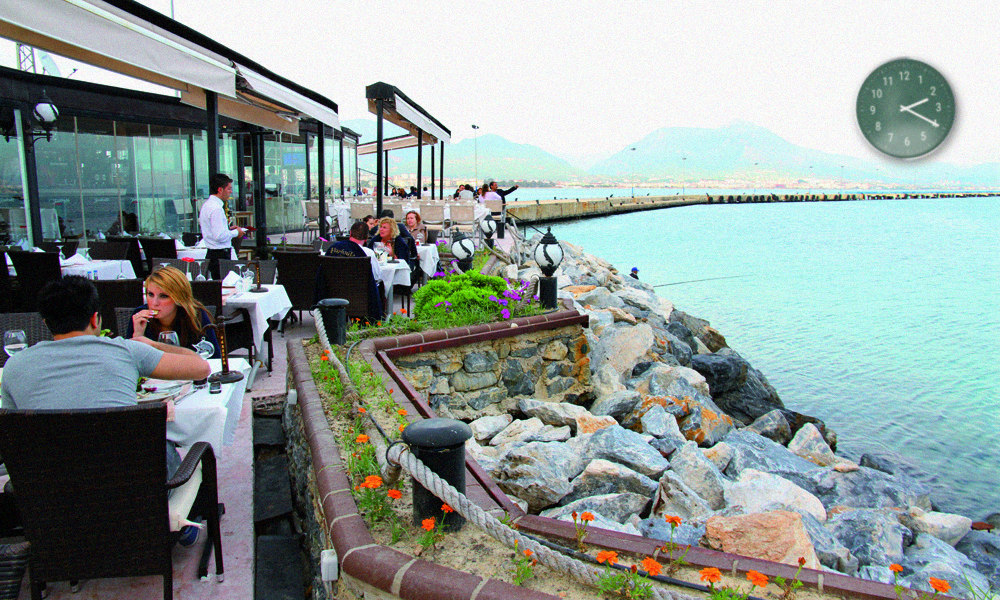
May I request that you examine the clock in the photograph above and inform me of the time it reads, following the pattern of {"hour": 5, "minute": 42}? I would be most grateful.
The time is {"hour": 2, "minute": 20}
